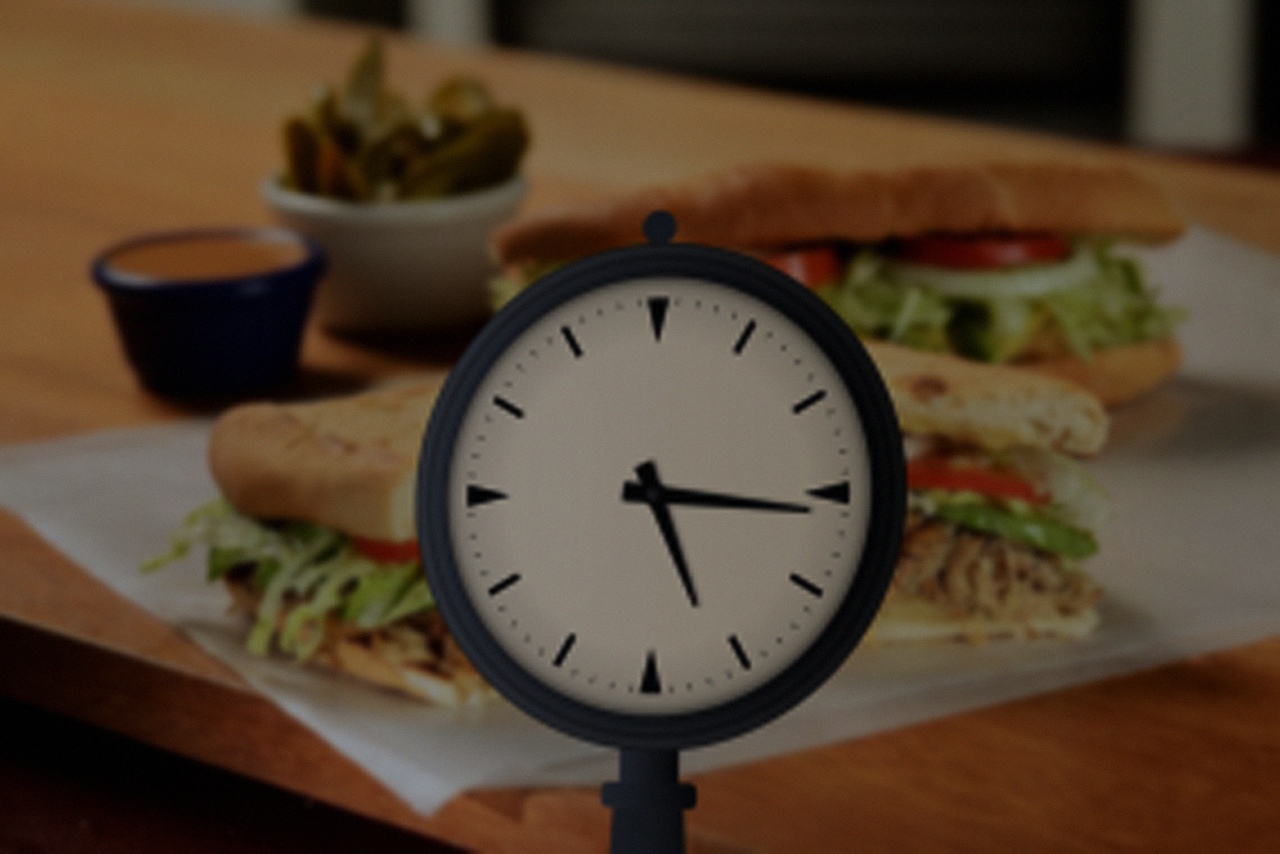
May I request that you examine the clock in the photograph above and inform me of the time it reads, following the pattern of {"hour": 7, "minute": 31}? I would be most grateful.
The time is {"hour": 5, "minute": 16}
